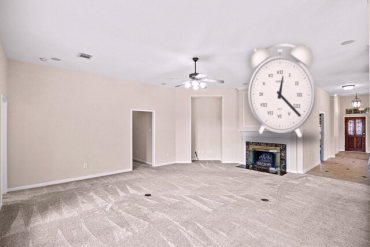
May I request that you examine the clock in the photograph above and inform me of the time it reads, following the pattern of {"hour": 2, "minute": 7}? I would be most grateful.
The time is {"hour": 12, "minute": 22}
